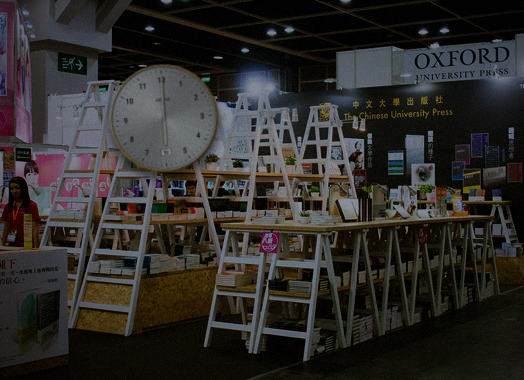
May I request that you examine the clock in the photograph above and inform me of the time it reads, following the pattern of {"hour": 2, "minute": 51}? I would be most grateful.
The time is {"hour": 6, "minute": 0}
